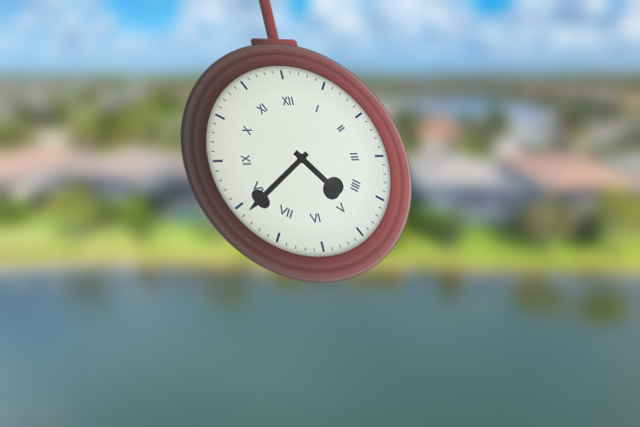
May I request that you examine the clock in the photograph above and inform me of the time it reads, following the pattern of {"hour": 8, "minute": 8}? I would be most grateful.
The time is {"hour": 4, "minute": 39}
